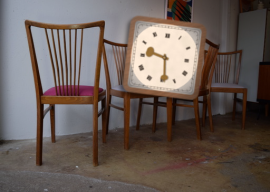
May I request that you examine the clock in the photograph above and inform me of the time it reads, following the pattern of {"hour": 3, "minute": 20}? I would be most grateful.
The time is {"hour": 9, "minute": 29}
